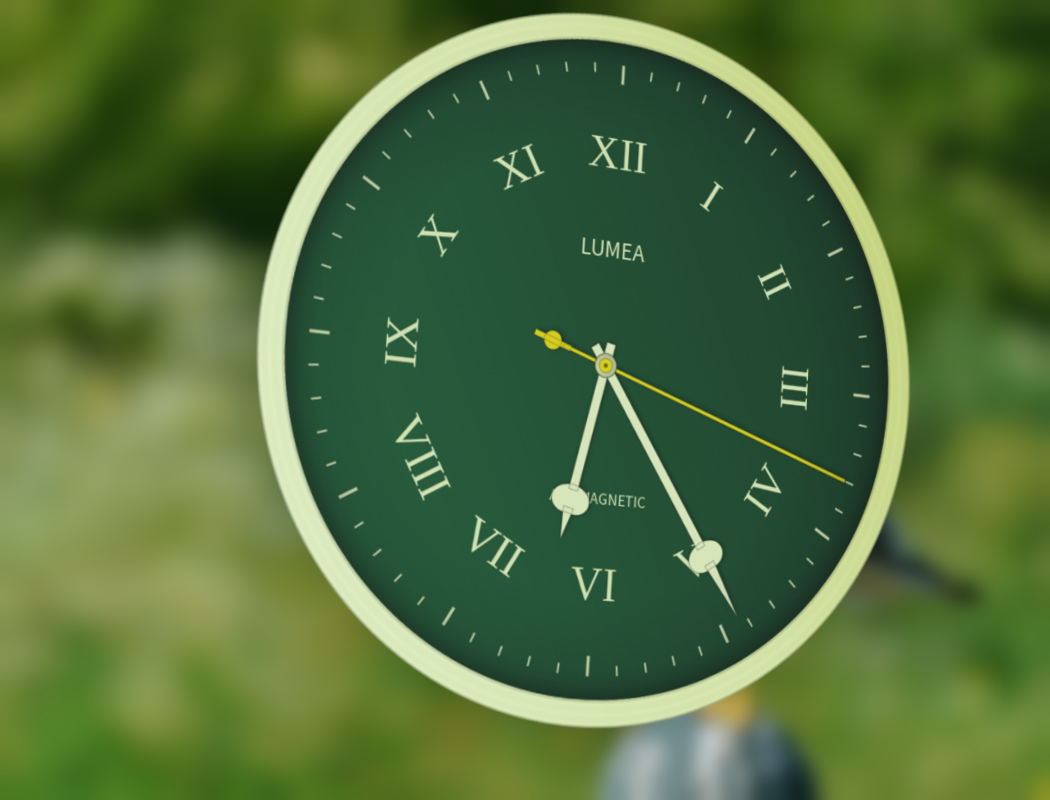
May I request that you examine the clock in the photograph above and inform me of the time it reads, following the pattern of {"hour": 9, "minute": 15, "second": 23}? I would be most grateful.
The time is {"hour": 6, "minute": 24, "second": 18}
